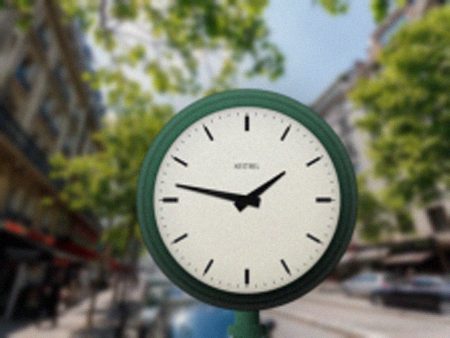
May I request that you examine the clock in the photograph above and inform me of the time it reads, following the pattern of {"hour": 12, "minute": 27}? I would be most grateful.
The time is {"hour": 1, "minute": 47}
